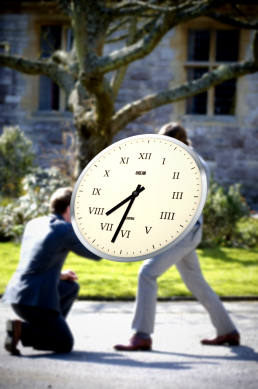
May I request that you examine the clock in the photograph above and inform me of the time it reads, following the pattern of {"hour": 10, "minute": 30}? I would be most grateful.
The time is {"hour": 7, "minute": 32}
